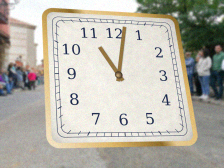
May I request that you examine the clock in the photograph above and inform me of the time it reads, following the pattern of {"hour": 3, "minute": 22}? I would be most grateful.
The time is {"hour": 11, "minute": 2}
